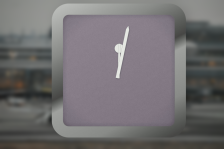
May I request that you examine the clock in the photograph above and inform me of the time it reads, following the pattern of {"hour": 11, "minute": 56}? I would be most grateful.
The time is {"hour": 12, "minute": 2}
